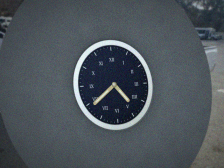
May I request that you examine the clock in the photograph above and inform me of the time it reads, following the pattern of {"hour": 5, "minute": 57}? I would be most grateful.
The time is {"hour": 4, "minute": 39}
